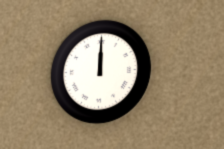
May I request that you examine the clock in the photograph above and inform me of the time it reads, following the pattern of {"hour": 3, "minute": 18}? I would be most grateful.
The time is {"hour": 12, "minute": 0}
